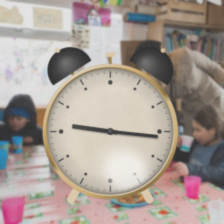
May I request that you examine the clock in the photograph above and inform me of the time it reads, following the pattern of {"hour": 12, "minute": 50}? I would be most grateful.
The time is {"hour": 9, "minute": 16}
